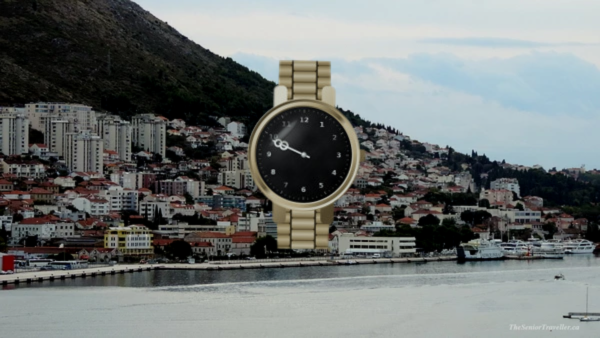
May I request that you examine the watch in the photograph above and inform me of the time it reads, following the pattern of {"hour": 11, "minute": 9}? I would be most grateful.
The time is {"hour": 9, "minute": 49}
